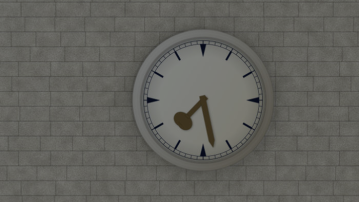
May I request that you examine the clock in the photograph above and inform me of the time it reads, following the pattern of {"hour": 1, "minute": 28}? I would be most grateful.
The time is {"hour": 7, "minute": 28}
